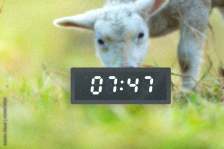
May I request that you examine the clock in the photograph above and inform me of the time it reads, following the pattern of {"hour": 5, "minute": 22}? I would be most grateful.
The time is {"hour": 7, "minute": 47}
